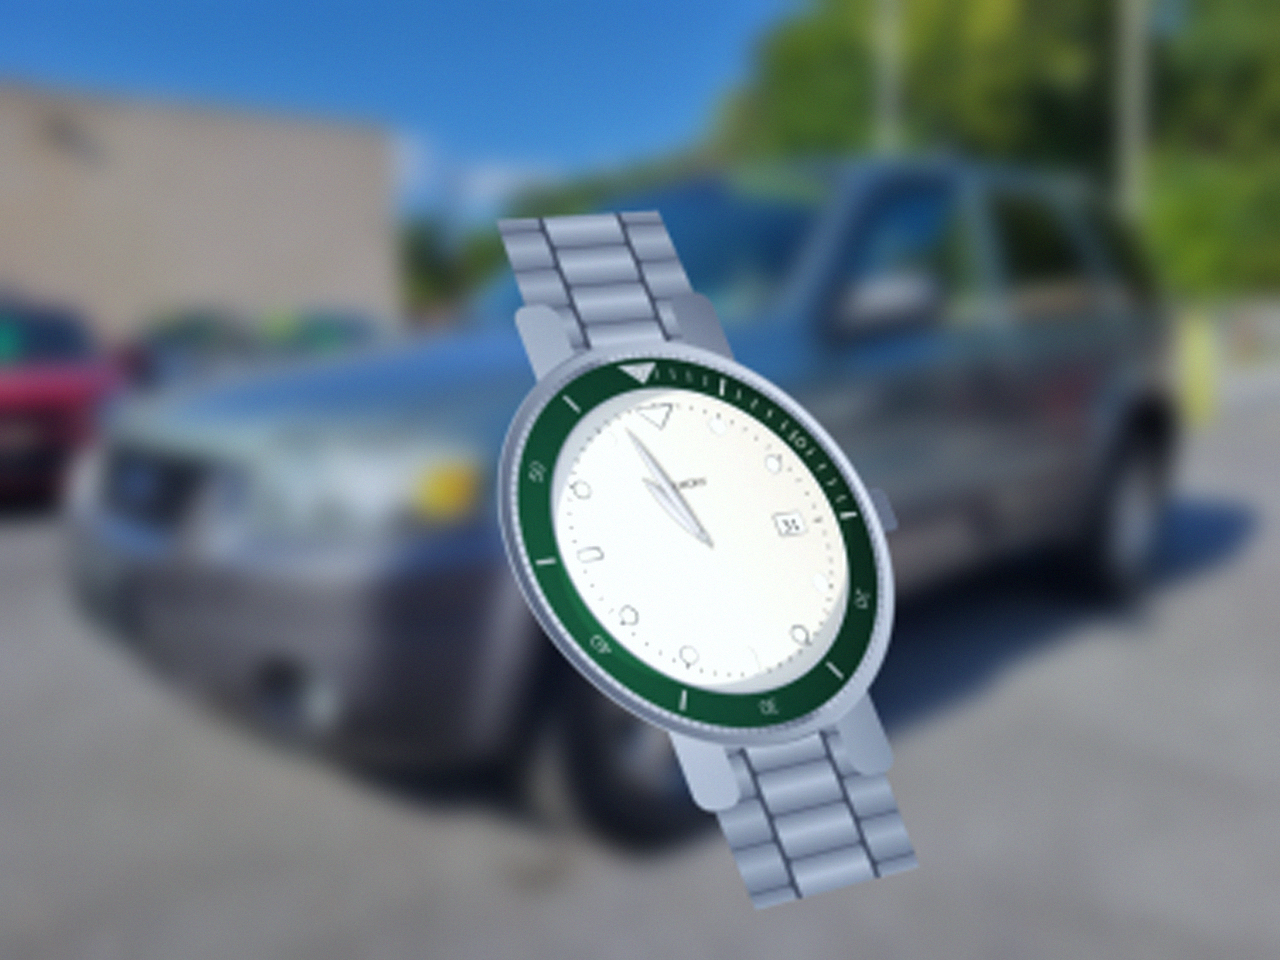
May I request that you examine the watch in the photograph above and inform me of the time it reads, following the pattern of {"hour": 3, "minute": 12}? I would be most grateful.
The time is {"hour": 10, "minute": 57}
